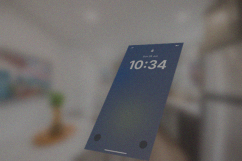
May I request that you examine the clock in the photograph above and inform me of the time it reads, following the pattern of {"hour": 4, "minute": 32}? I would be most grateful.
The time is {"hour": 10, "minute": 34}
